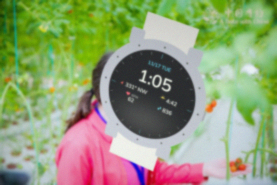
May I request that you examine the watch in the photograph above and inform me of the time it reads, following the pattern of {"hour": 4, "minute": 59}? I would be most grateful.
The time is {"hour": 1, "minute": 5}
